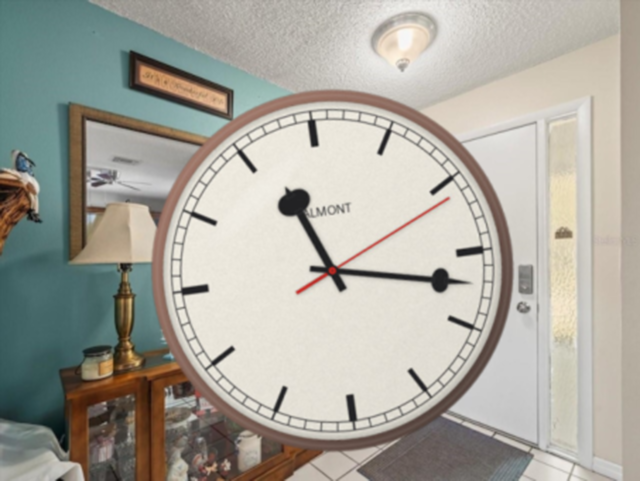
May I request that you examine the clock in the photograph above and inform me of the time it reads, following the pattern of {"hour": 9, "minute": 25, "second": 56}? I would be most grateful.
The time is {"hour": 11, "minute": 17, "second": 11}
